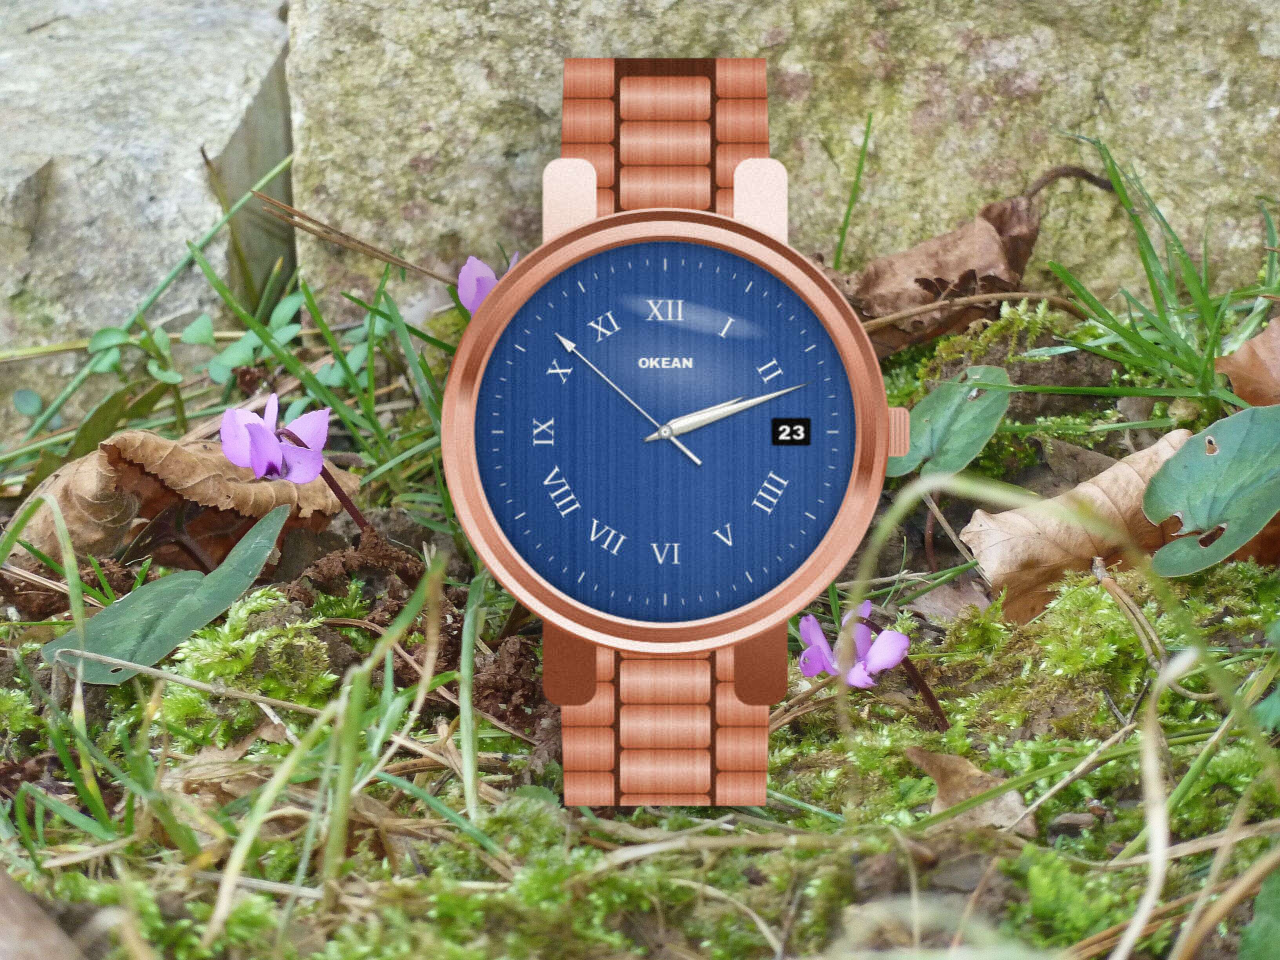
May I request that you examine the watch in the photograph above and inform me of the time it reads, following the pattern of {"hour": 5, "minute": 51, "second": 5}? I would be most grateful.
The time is {"hour": 2, "minute": 11, "second": 52}
